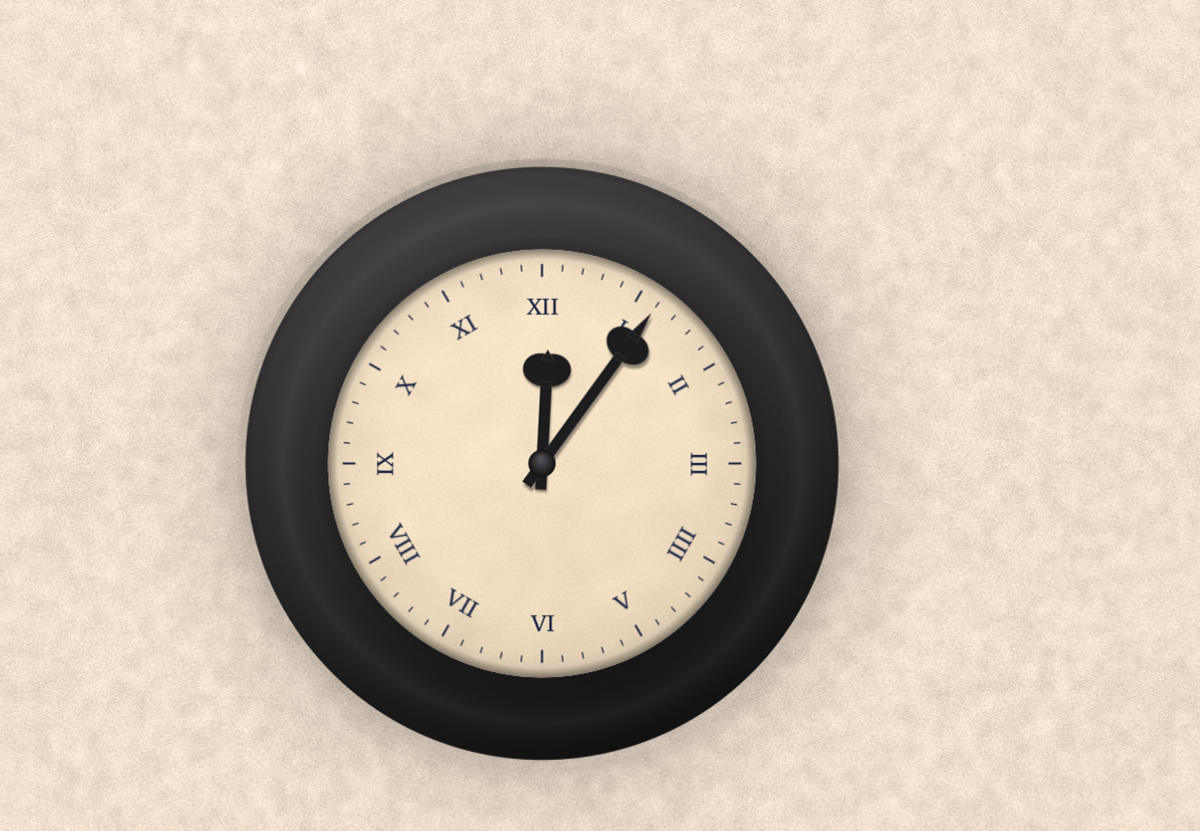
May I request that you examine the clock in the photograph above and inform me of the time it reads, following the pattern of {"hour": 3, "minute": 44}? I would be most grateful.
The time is {"hour": 12, "minute": 6}
